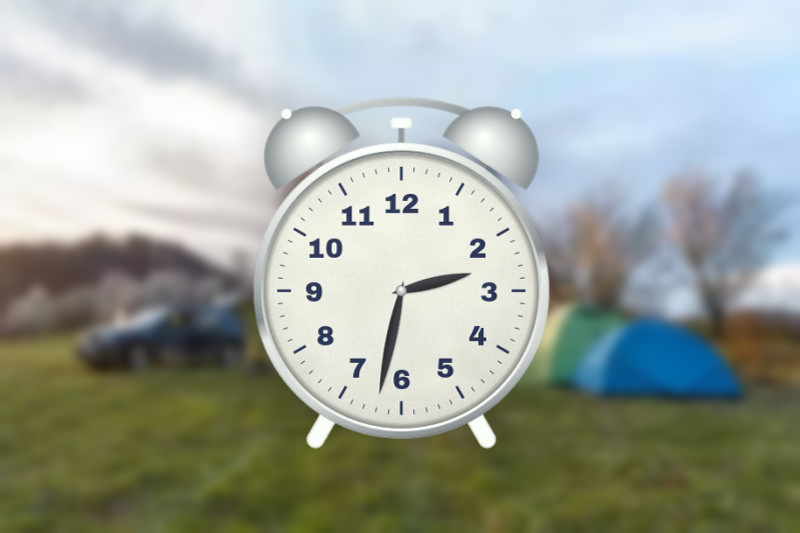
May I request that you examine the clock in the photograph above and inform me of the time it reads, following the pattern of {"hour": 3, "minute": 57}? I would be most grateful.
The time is {"hour": 2, "minute": 32}
